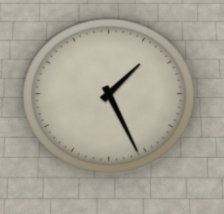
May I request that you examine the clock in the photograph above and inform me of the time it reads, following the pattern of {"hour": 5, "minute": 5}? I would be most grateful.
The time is {"hour": 1, "minute": 26}
